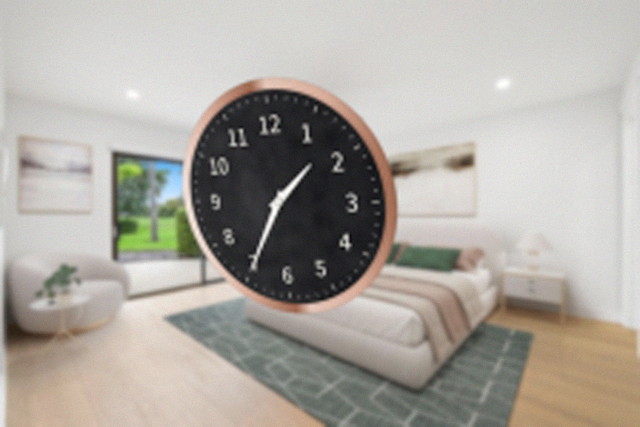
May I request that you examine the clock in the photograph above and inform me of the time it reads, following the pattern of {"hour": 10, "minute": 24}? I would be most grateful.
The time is {"hour": 1, "minute": 35}
